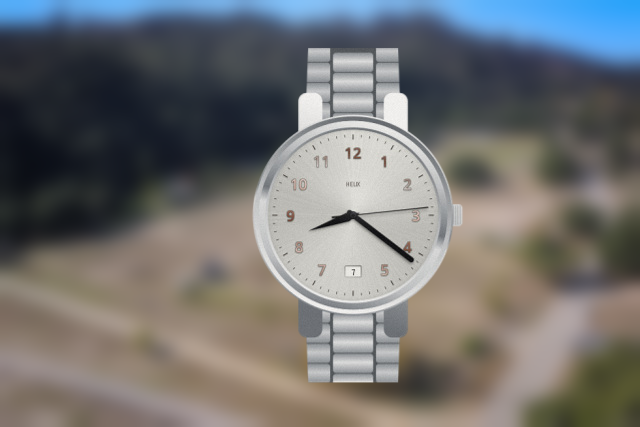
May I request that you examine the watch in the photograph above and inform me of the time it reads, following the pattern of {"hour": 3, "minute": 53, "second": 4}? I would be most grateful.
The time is {"hour": 8, "minute": 21, "second": 14}
